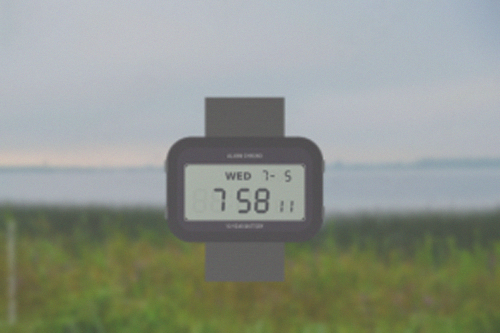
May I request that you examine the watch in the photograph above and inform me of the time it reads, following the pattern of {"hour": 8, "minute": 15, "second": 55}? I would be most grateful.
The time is {"hour": 7, "minute": 58, "second": 11}
